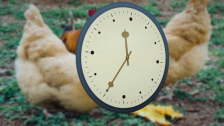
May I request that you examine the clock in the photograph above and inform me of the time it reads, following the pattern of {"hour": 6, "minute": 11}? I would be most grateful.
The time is {"hour": 11, "minute": 35}
